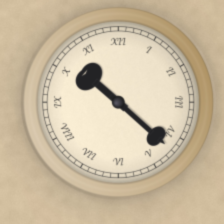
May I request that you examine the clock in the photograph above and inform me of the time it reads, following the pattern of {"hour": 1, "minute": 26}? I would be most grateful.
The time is {"hour": 10, "minute": 22}
